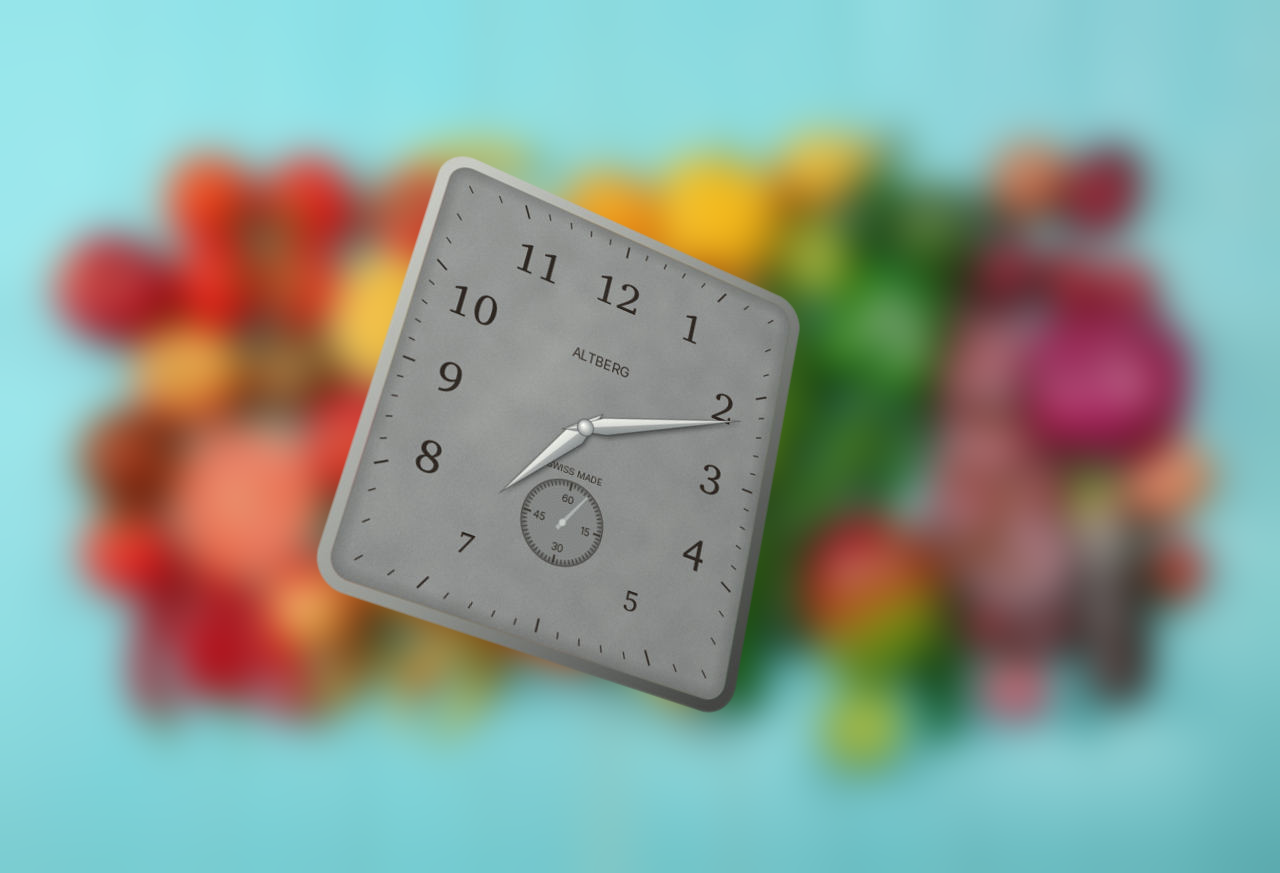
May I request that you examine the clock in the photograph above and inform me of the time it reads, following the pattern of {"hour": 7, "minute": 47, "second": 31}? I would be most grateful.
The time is {"hour": 7, "minute": 11, "second": 5}
